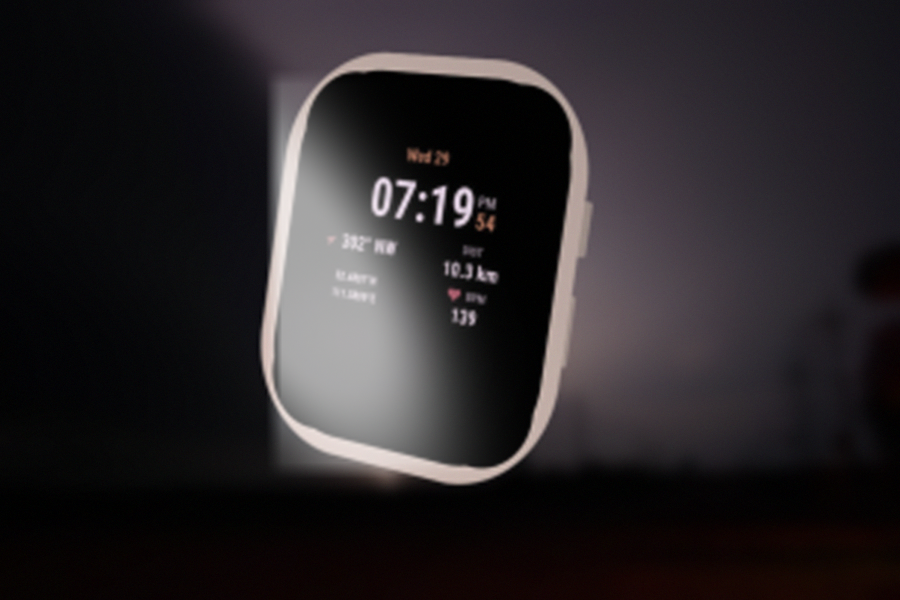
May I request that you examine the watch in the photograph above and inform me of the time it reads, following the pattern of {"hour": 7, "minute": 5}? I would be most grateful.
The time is {"hour": 7, "minute": 19}
